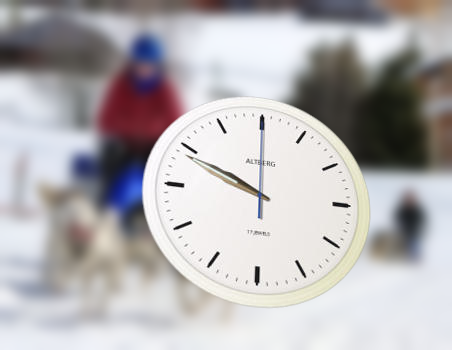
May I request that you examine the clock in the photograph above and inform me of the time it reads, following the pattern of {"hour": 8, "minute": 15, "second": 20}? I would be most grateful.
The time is {"hour": 9, "minute": 49, "second": 0}
